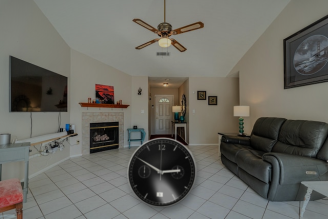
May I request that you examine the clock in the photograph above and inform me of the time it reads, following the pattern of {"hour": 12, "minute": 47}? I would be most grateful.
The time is {"hour": 2, "minute": 50}
